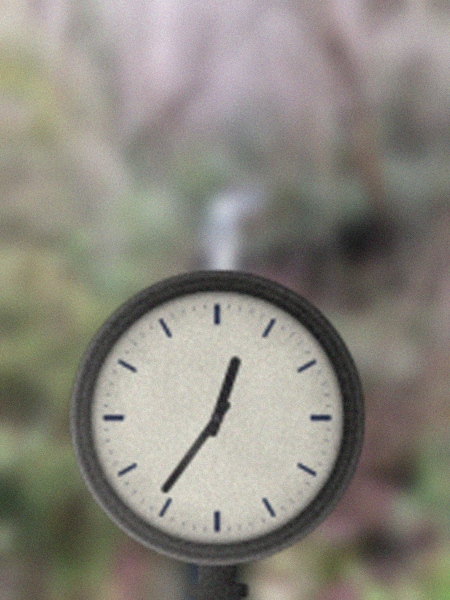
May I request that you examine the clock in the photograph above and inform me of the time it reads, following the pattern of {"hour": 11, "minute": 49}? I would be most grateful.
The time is {"hour": 12, "minute": 36}
